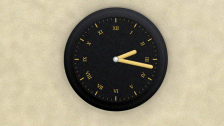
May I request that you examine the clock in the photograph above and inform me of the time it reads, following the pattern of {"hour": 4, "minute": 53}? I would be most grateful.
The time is {"hour": 2, "minute": 17}
